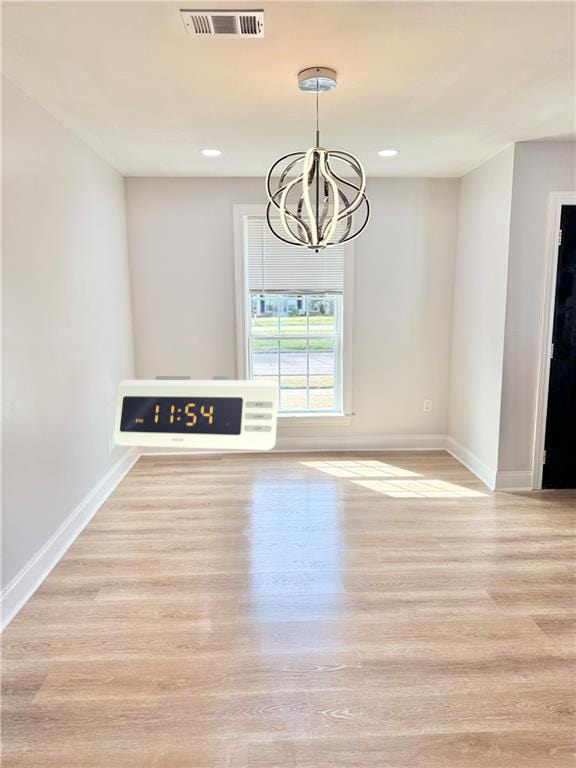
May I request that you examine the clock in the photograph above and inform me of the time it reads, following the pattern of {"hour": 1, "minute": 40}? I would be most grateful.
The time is {"hour": 11, "minute": 54}
